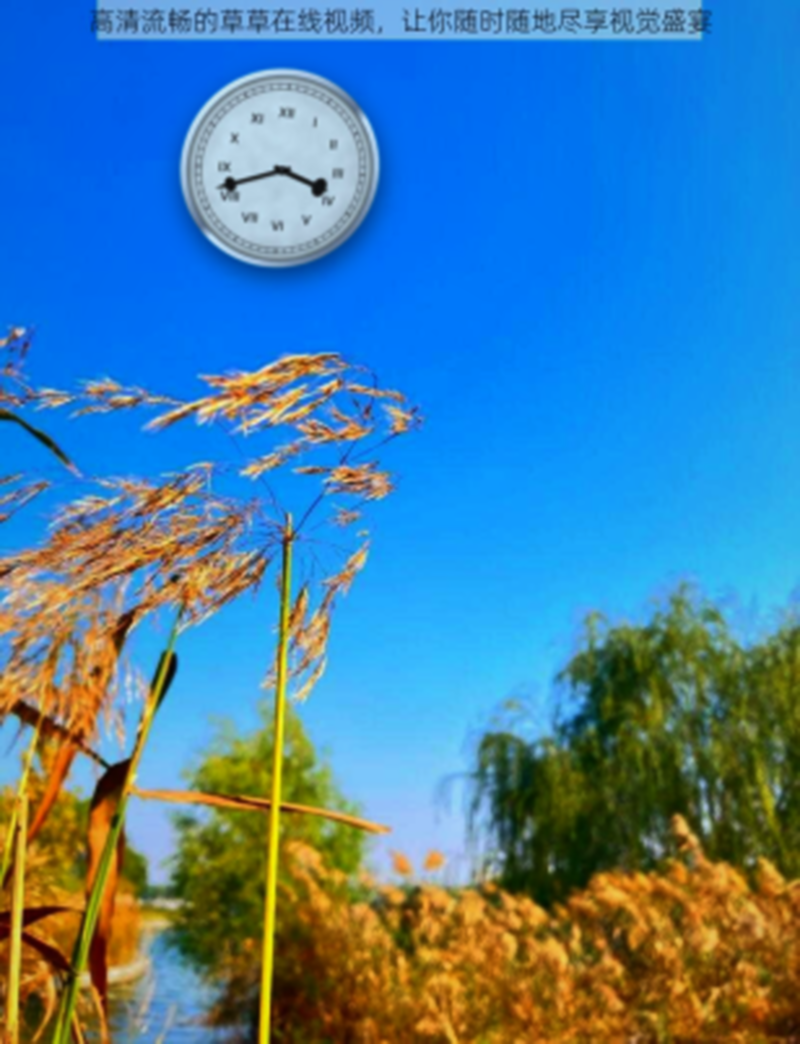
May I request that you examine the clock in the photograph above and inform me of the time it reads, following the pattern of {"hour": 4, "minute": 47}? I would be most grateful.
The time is {"hour": 3, "minute": 42}
